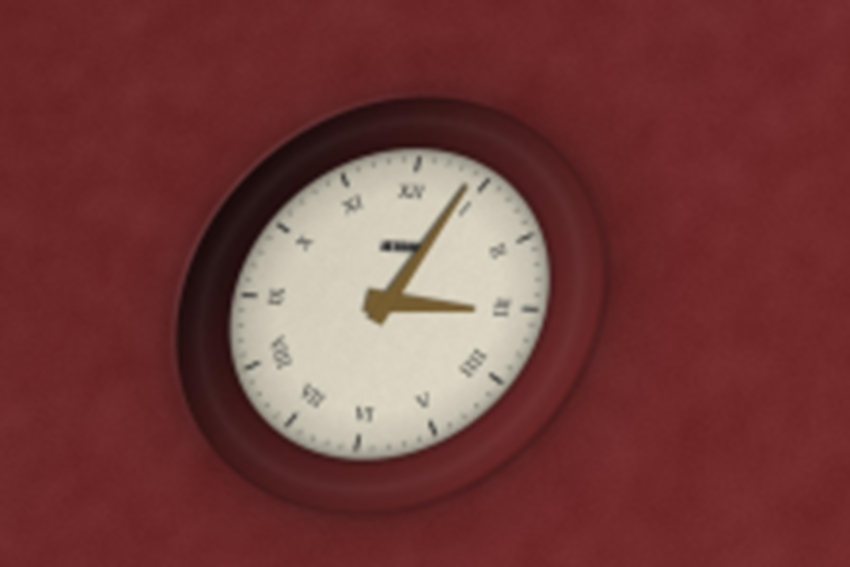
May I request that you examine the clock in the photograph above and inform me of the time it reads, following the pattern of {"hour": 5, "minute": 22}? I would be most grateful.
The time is {"hour": 3, "minute": 4}
